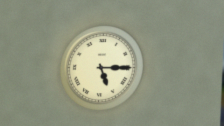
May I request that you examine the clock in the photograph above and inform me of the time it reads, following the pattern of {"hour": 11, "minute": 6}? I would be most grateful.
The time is {"hour": 5, "minute": 15}
